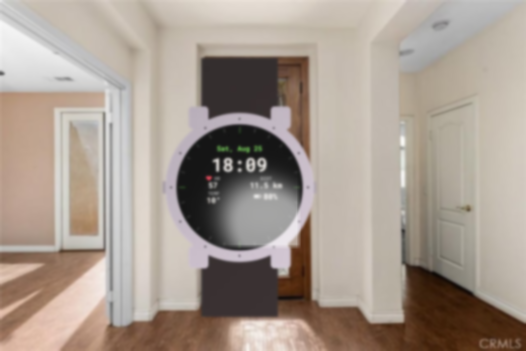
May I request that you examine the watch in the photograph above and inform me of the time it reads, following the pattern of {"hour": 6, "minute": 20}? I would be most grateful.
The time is {"hour": 18, "minute": 9}
